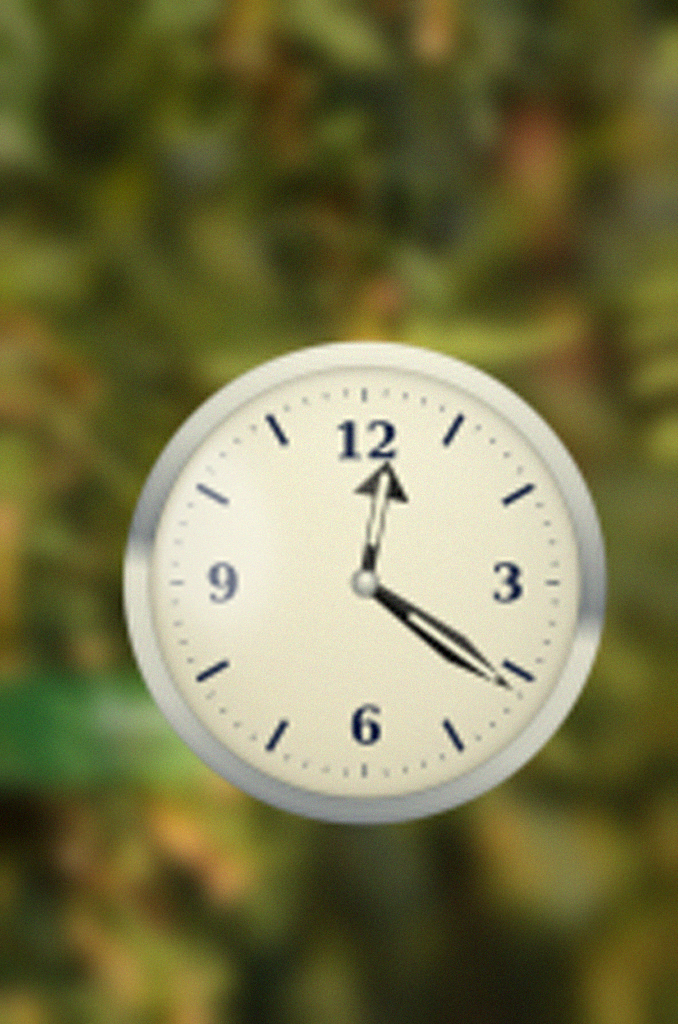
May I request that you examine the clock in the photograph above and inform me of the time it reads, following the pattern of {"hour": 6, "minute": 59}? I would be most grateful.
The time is {"hour": 12, "minute": 21}
